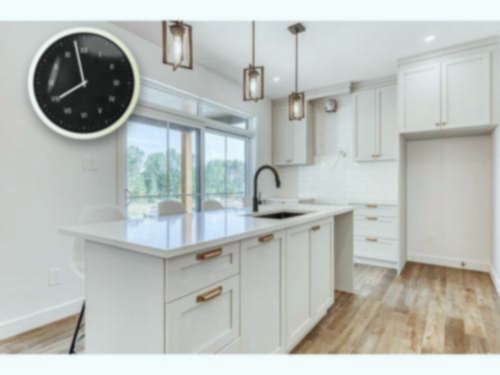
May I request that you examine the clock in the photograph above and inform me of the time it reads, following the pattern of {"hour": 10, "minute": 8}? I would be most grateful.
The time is {"hour": 7, "minute": 58}
